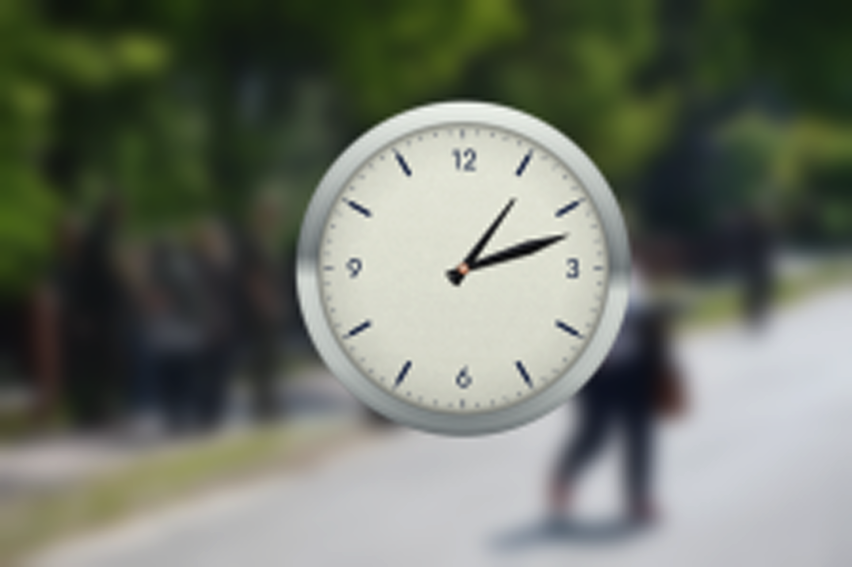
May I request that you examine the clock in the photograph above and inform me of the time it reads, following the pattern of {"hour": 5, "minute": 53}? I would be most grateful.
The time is {"hour": 1, "minute": 12}
